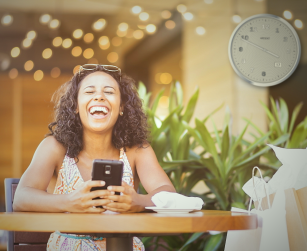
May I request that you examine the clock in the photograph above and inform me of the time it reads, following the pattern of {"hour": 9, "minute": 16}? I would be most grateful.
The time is {"hour": 3, "minute": 49}
